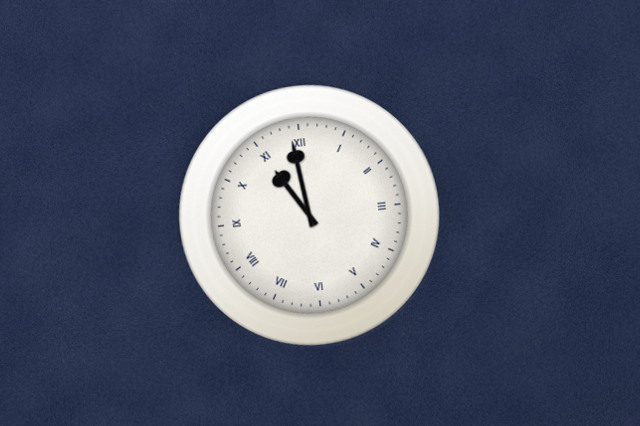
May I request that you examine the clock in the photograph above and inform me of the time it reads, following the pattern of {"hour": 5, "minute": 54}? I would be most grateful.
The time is {"hour": 10, "minute": 59}
